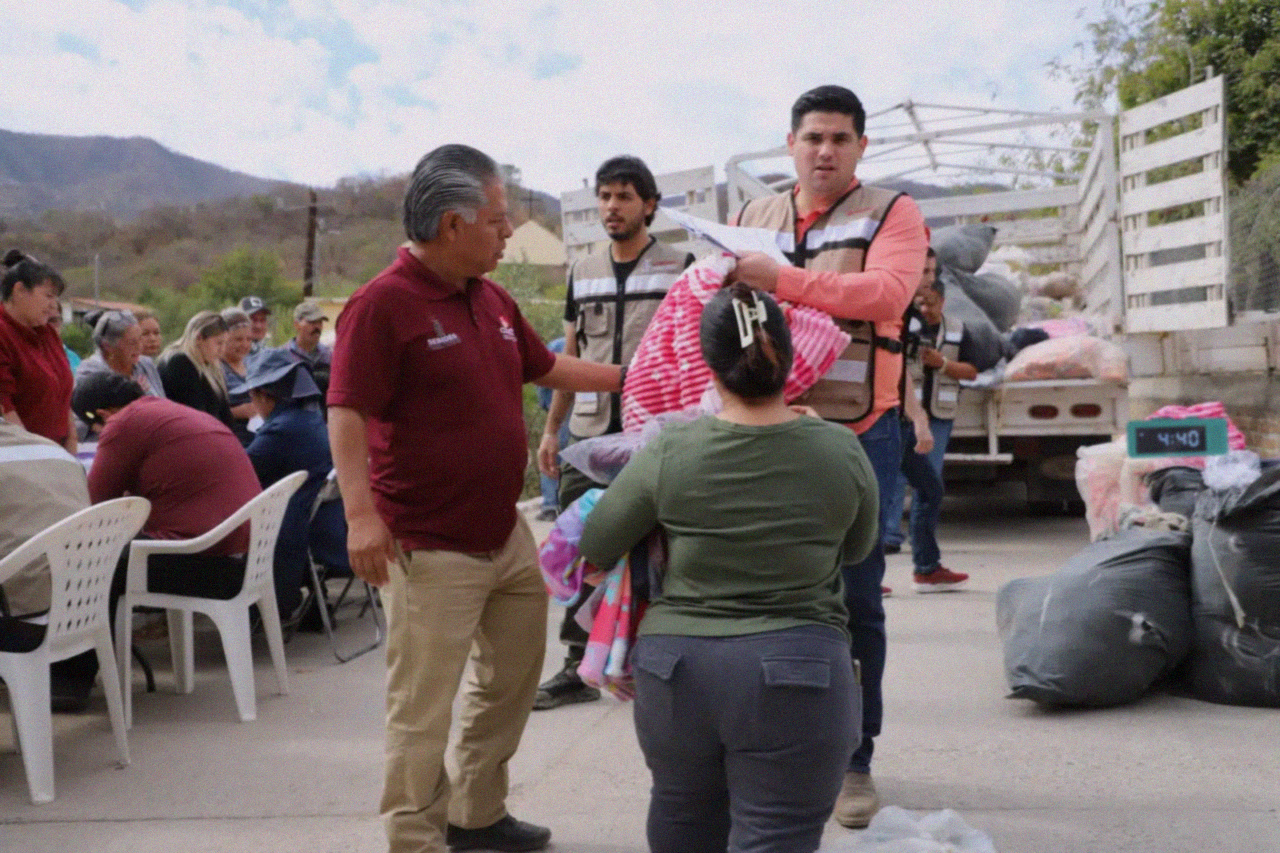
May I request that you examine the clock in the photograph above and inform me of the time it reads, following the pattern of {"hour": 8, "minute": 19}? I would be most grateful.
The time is {"hour": 4, "minute": 40}
